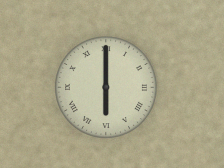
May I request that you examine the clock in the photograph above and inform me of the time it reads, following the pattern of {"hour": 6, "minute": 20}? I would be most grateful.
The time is {"hour": 6, "minute": 0}
